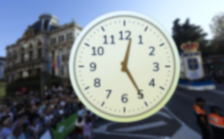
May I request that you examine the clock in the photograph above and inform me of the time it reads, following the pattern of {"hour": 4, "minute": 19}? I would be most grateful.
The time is {"hour": 12, "minute": 25}
